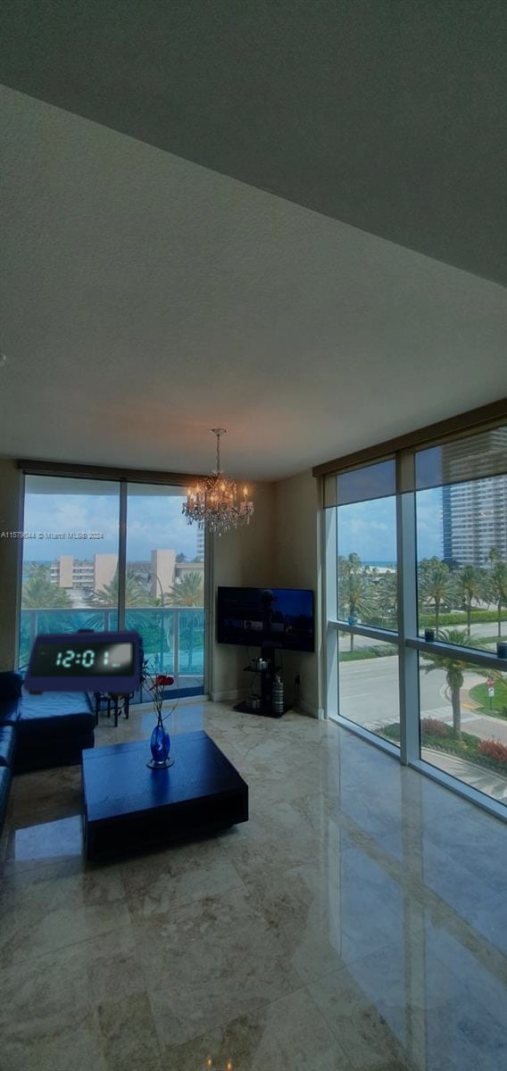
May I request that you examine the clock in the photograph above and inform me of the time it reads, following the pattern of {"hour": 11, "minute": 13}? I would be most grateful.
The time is {"hour": 12, "minute": 1}
